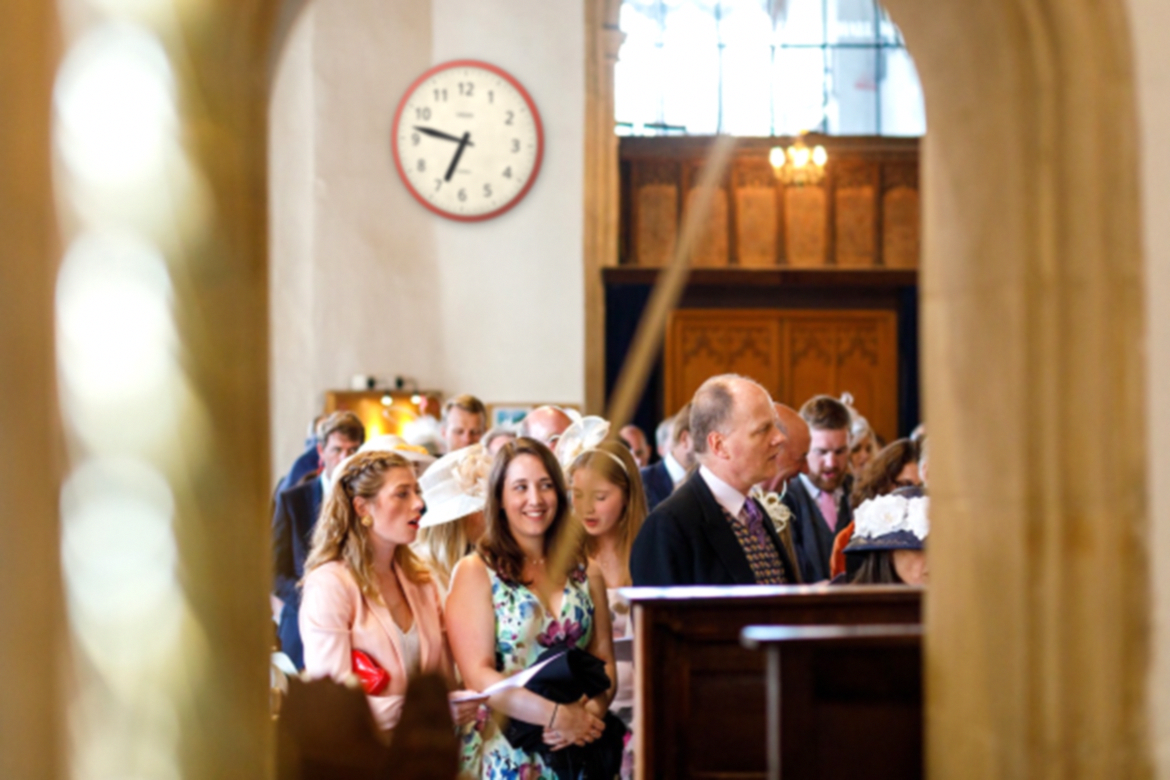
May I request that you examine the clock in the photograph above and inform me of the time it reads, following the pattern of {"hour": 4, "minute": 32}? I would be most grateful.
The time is {"hour": 6, "minute": 47}
